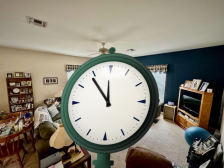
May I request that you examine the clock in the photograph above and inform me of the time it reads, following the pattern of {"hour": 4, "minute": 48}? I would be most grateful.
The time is {"hour": 11, "minute": 54}
